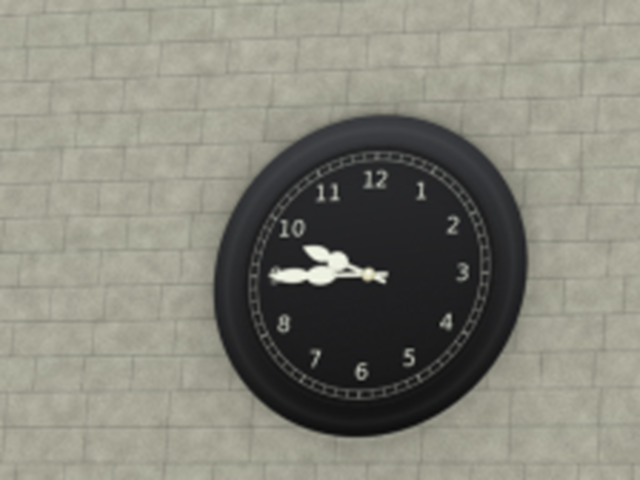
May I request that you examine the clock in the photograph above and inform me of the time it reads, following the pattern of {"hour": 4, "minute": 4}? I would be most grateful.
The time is {"hour": 9, "minute": 45}
